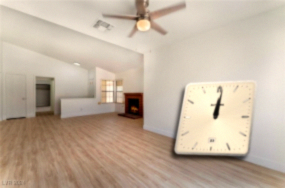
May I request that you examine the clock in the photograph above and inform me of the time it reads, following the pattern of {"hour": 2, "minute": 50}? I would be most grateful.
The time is {"hour": 12, "minute": 1}
